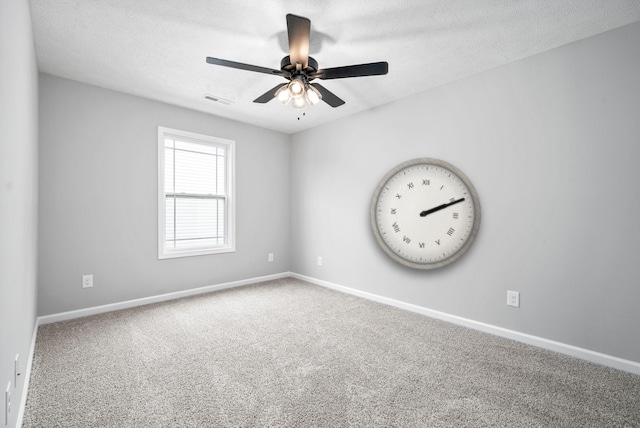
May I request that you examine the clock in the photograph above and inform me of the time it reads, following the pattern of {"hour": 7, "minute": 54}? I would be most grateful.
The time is {"hour": 2, "minute": 11}
